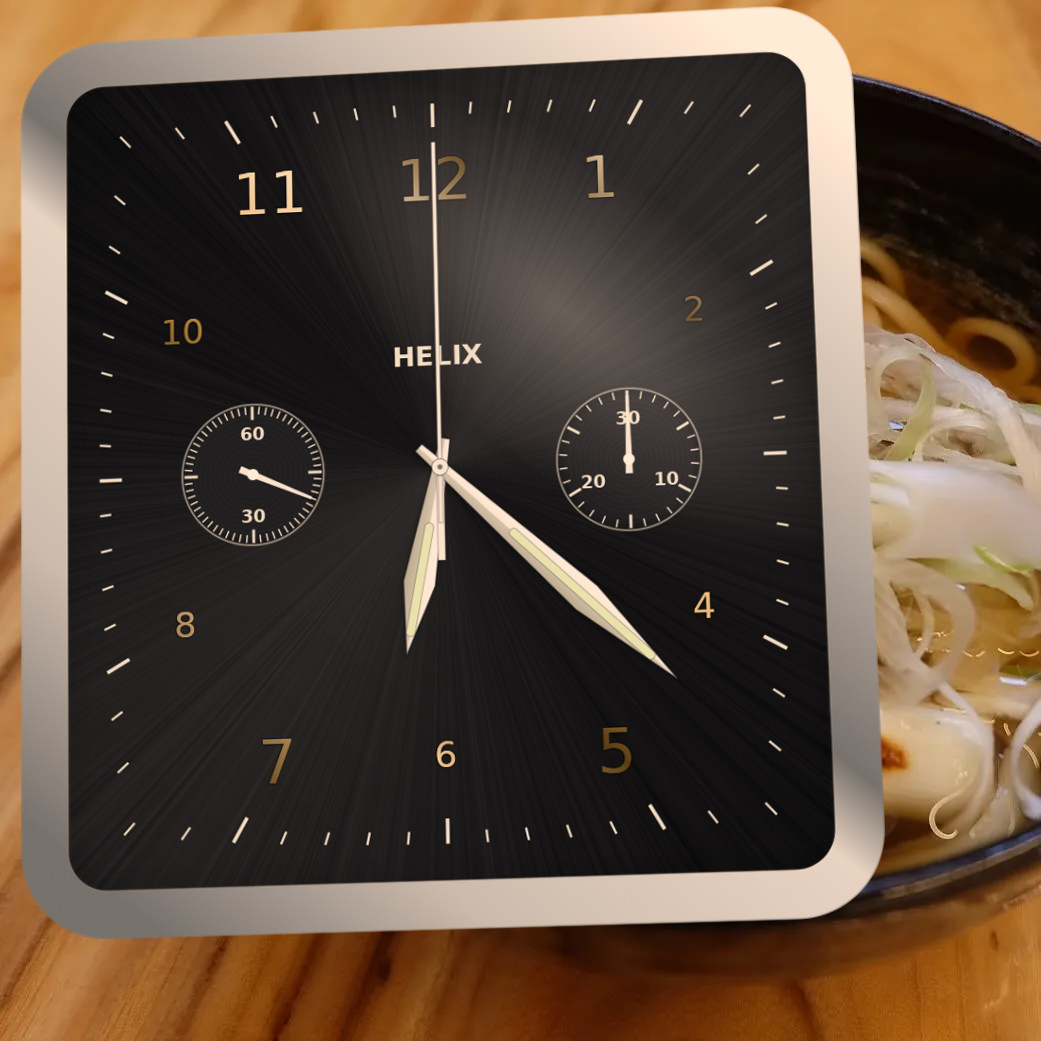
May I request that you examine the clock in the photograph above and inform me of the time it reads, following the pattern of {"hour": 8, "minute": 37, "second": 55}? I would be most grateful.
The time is {"hour": 6, "minute": 22, "second": 19}
